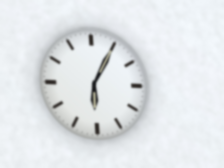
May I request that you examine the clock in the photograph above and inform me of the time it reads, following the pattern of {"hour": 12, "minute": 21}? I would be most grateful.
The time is {"hour": 6, "minute": 5}
